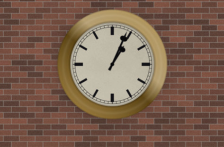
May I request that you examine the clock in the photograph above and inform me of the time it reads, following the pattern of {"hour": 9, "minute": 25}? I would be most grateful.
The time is {"hour": 1, "minute": 4}
